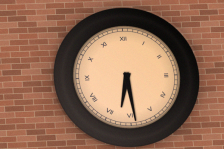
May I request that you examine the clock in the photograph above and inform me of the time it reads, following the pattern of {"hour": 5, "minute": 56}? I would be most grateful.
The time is {"hour": 6, "minute": 29}
